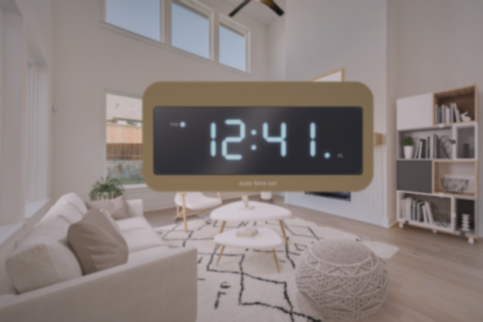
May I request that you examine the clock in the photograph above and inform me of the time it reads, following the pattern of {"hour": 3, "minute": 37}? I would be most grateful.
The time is {"hour": 12, "minute": 41}
